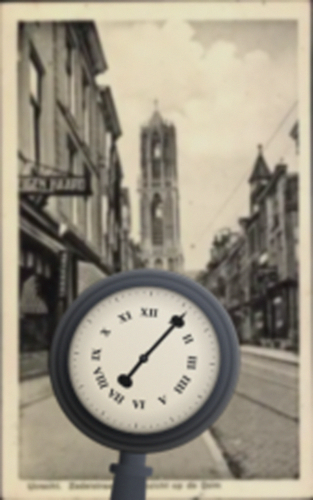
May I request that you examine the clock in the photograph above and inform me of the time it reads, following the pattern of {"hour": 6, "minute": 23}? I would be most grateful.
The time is {"hour": 7, "minute": 6}
